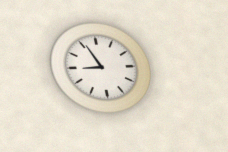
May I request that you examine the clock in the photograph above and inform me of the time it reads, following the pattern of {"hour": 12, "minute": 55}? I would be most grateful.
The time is {"hour": 8, "minute": 56}
